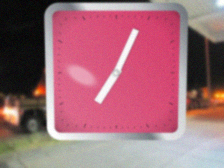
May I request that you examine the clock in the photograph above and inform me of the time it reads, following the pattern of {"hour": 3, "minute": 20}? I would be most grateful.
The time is {"hour": 7, "minute": 4}
